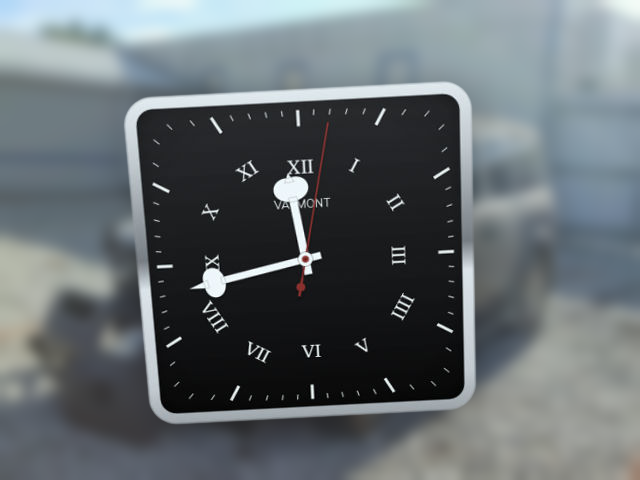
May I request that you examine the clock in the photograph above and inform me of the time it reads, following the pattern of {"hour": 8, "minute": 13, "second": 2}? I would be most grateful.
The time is {"hour": 11, "minute": 43, "second": 2}
